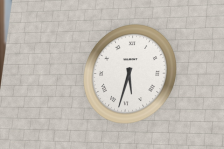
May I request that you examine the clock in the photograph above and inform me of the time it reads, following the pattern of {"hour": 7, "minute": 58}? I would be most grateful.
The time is {"hour": 5, "minute": 32}
